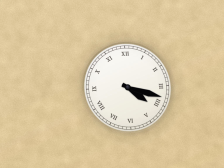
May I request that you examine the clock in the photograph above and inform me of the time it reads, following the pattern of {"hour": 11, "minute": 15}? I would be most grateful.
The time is {"hour": 4, "minute": 18}
